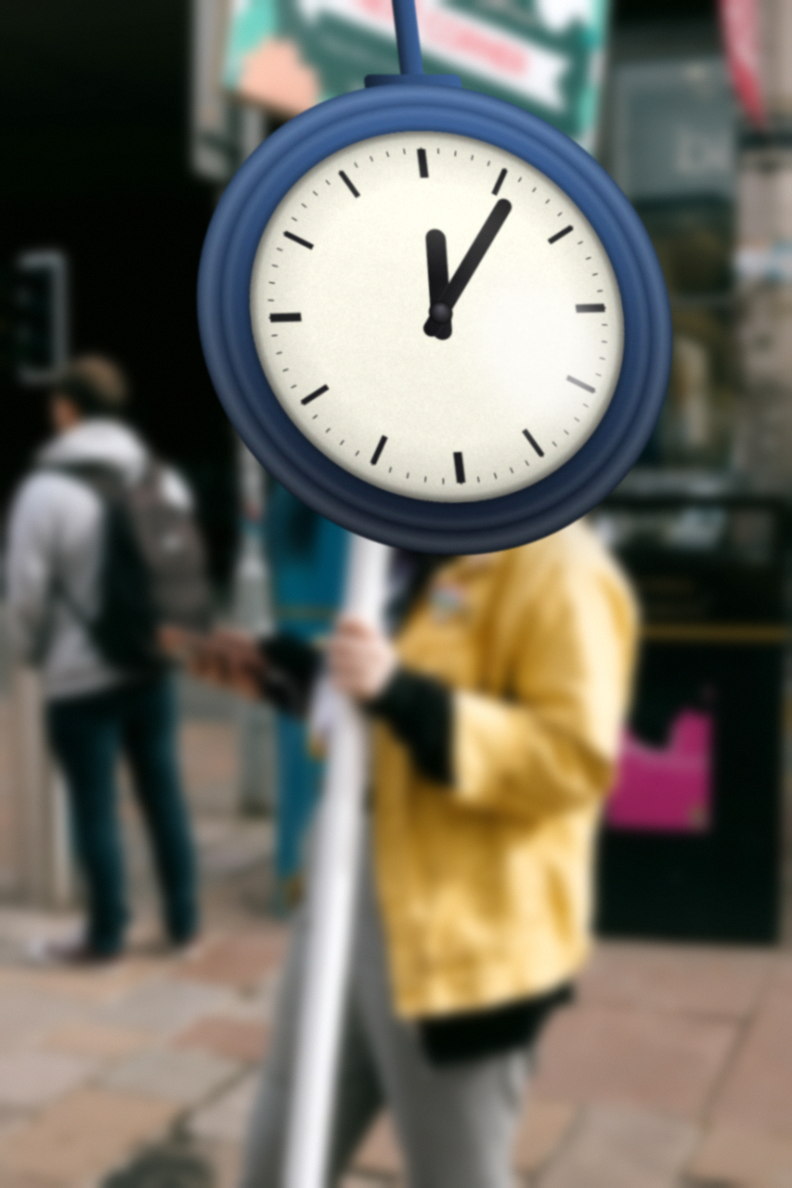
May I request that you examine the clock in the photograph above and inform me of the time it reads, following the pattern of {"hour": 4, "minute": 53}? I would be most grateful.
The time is {"hour": 12, "minute": 6}
